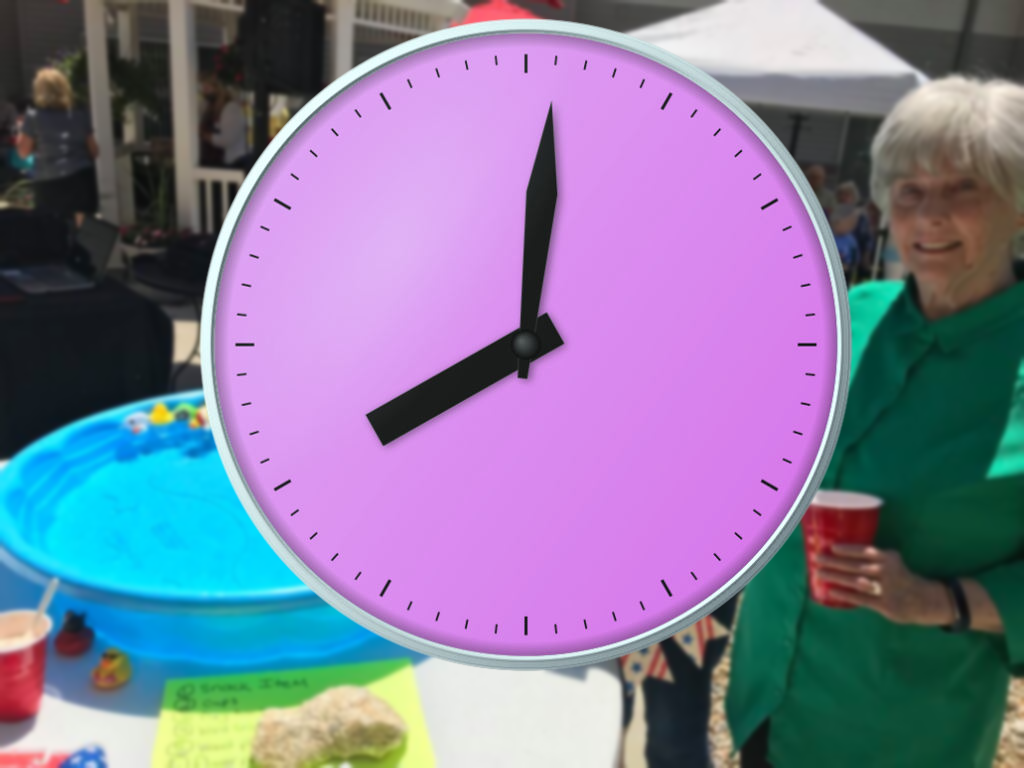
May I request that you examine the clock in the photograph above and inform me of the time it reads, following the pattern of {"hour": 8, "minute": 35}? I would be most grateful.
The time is {"hour": 8, "minute": 1}
